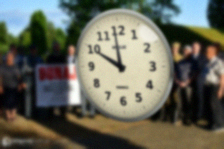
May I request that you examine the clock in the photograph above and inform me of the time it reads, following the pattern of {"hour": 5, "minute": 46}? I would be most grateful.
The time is {"hour": 9, "minute": 59}
